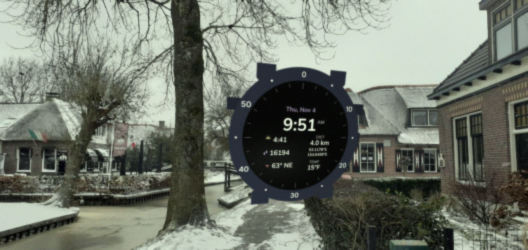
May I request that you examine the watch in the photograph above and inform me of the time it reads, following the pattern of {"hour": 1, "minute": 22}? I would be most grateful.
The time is {"hour": 9, "minute": 51}
